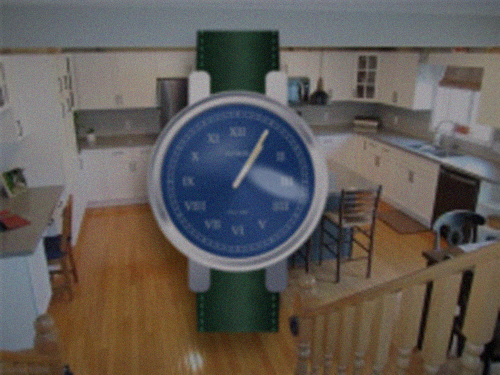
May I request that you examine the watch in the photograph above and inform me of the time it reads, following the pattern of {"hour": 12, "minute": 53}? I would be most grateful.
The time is {"hour": 1, "minute": 5}
